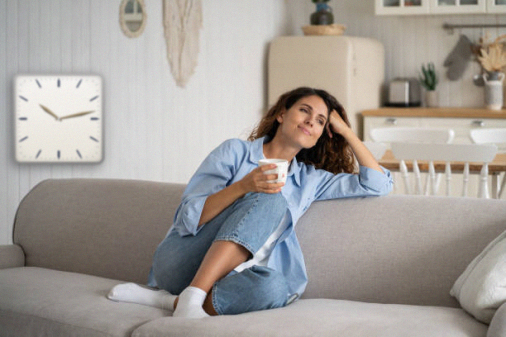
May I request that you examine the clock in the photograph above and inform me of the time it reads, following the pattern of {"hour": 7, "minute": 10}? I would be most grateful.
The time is {"hour": 10, "minute": 13}
